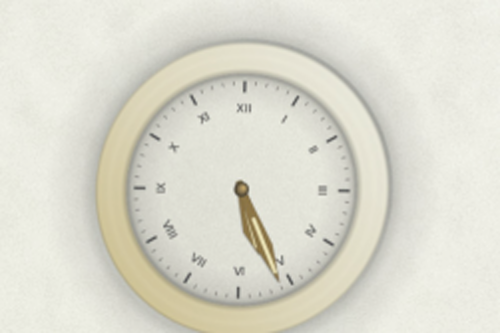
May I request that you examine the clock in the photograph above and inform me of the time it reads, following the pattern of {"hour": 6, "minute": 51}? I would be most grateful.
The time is {"hour": 5, "minute": 26}
